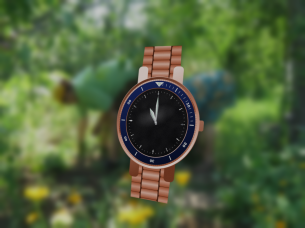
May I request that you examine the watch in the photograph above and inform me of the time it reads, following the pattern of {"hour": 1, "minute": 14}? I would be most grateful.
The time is {"hour": 11, "minute": 0}
